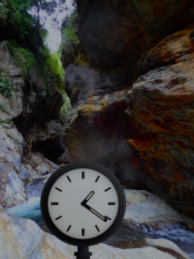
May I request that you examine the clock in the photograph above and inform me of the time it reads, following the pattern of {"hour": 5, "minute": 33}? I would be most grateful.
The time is {"hour": 1, "minute": 21}
